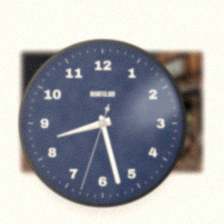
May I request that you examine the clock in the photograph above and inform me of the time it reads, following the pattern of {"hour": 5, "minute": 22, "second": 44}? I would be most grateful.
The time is {"hour": 8, "minute": 27, "second": 33}
